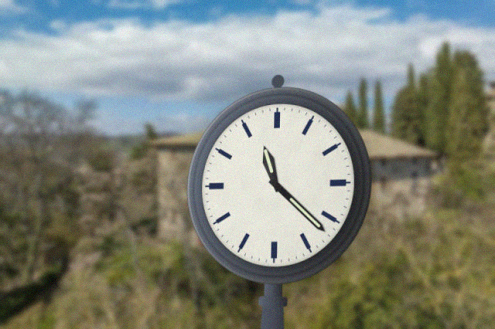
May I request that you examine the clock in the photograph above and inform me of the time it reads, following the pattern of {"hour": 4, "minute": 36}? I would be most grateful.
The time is {"hour": 11, "minute": 22}
